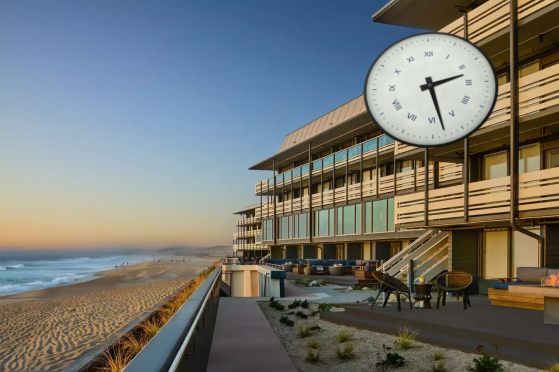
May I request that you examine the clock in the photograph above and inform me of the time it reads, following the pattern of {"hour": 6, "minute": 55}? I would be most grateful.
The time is {"hour": 2, "minute": 28}
